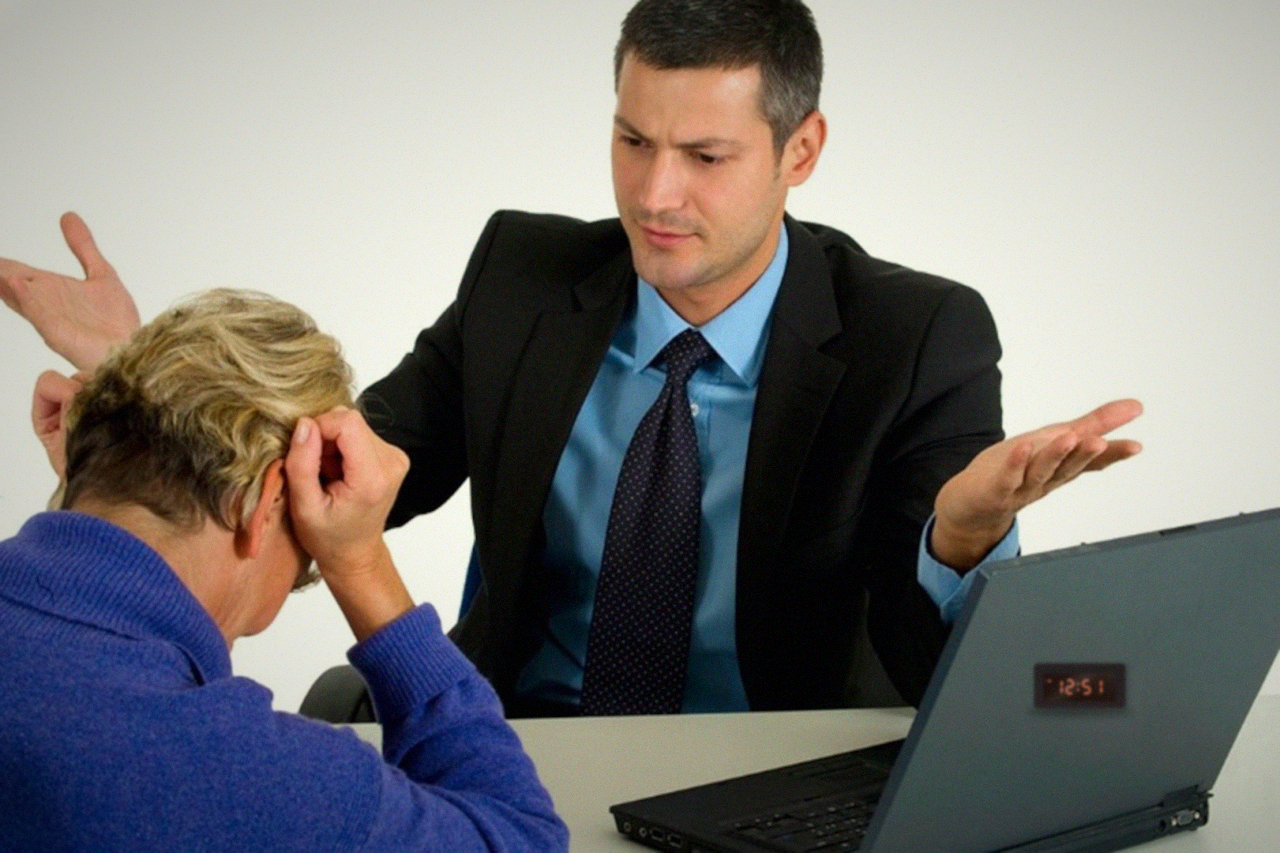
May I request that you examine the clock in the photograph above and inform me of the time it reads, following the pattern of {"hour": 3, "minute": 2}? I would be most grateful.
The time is {"hour": 12, "minute": 51}
